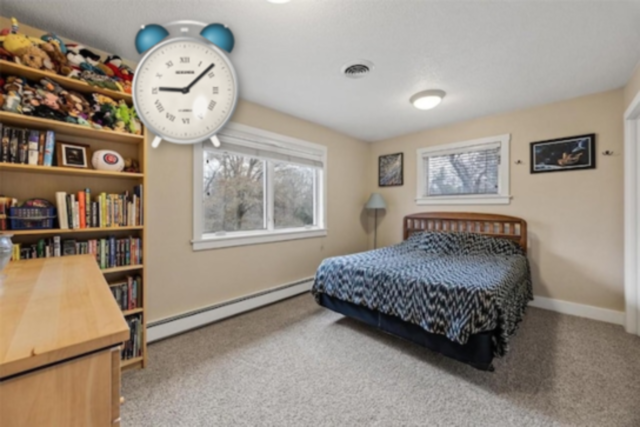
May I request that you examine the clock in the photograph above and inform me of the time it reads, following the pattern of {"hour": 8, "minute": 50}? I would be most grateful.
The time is {"hour": 9, "minute": 8}
